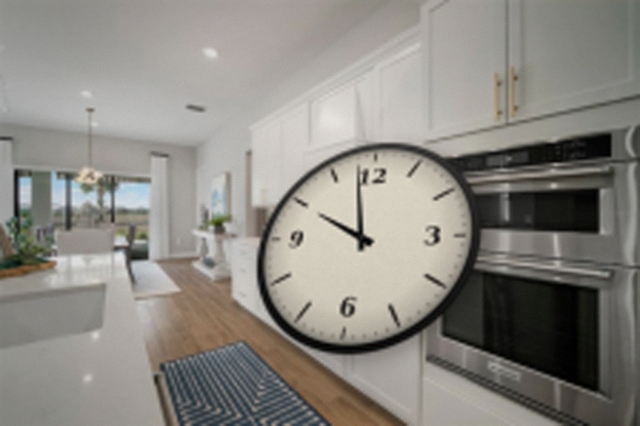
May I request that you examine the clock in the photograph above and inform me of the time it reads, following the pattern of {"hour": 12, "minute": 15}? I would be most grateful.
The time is {"hour": 9, "minute": 58}
